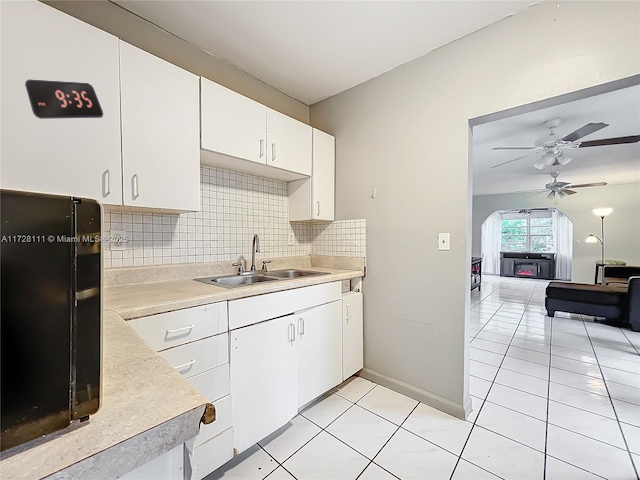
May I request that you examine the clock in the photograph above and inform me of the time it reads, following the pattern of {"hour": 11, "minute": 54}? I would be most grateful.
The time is {"hour": 9, "minute": 35}
